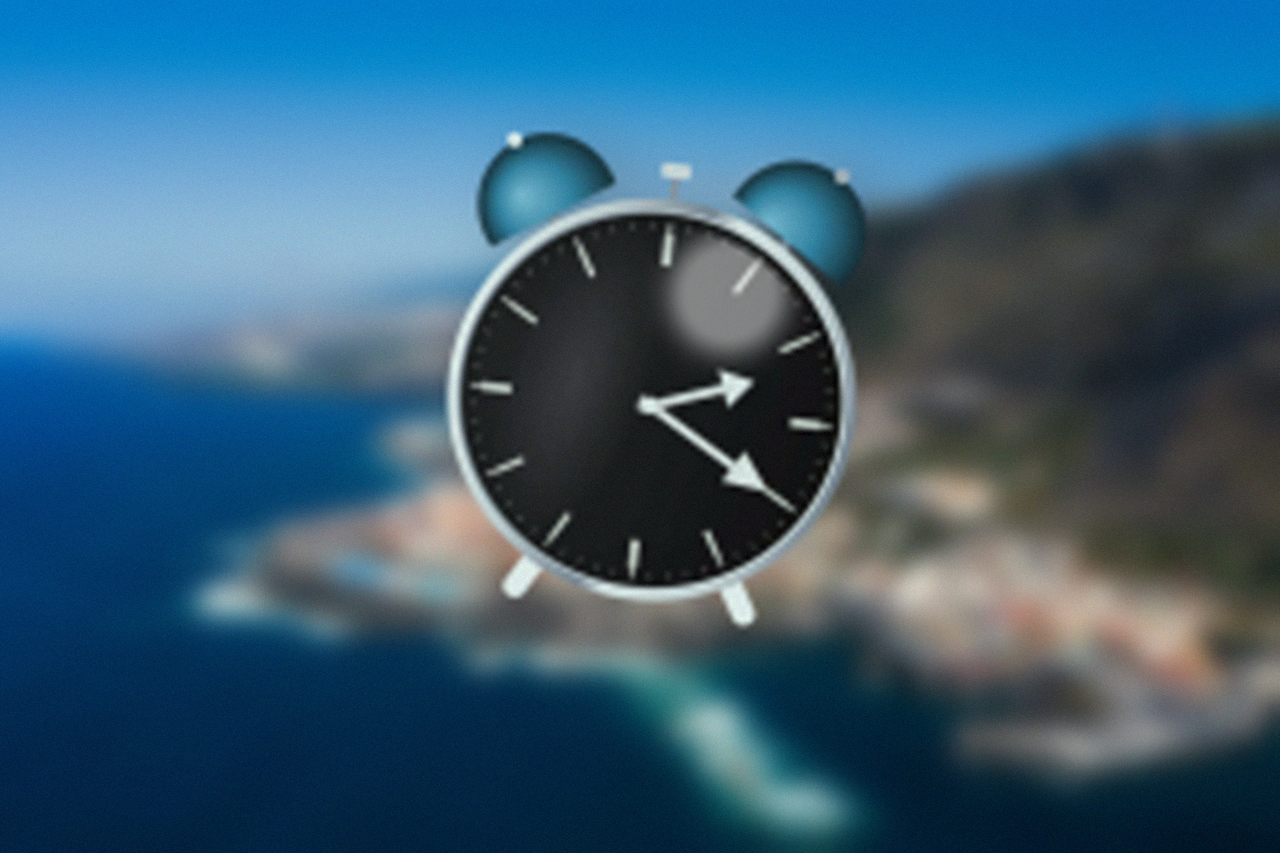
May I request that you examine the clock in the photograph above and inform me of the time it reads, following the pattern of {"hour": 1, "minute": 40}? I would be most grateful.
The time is {"hour": 2, "minute": 20}
